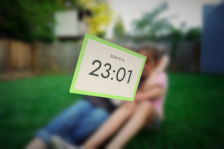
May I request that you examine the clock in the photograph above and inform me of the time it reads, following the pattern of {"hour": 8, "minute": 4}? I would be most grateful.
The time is {"hour": 23, "minute": 1}
